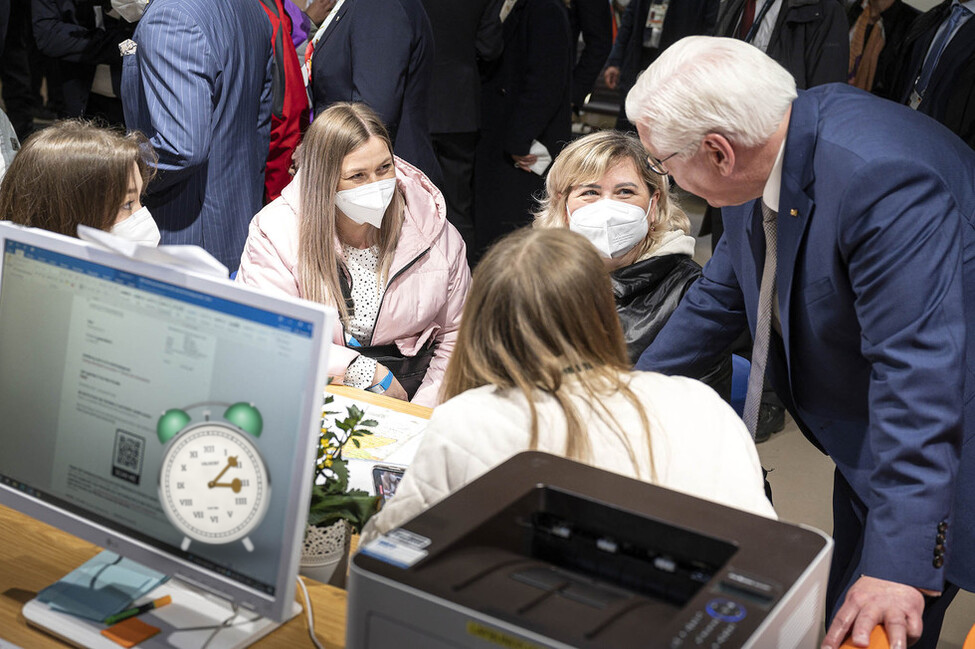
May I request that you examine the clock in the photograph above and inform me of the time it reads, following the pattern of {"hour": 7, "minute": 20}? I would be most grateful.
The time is {"hour": 3, "minute": 8}
